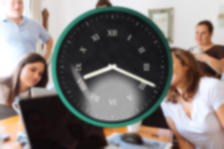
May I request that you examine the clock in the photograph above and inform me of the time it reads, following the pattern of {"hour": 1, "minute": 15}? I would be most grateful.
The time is {"hour": 8, "minute": 19}
